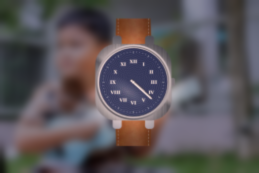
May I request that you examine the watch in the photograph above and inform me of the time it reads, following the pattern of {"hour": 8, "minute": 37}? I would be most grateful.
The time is {"hour": 4, "minute": 22}
